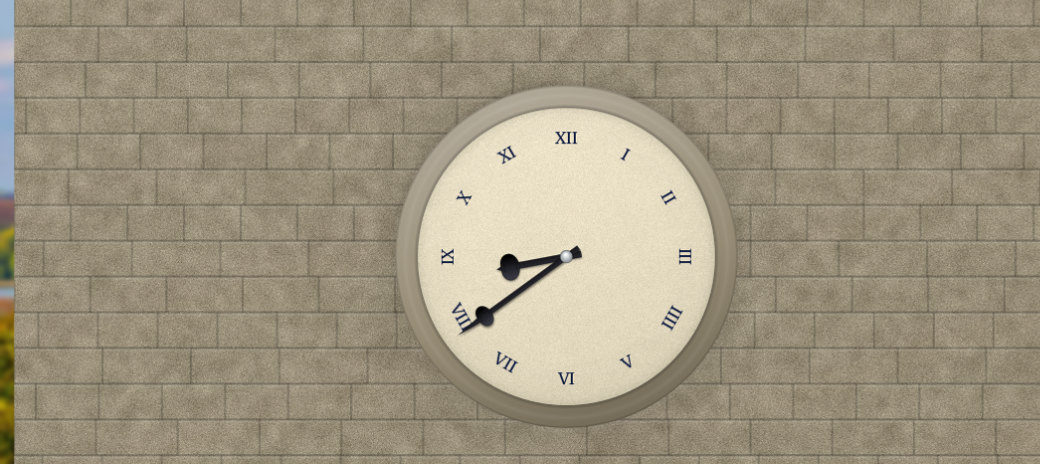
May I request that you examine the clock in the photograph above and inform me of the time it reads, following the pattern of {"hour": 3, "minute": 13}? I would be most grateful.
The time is {"hour": 8, "minute": 39}
